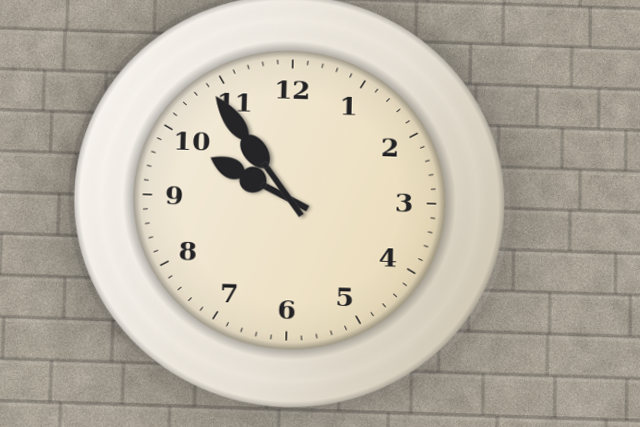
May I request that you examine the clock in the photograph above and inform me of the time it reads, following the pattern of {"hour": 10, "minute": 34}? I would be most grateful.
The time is {"hour": 9, "minute": 54}
